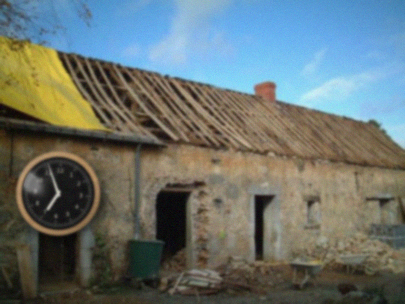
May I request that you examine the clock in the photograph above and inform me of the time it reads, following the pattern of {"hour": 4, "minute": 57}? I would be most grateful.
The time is {"hour": 6, "minute": 56}
